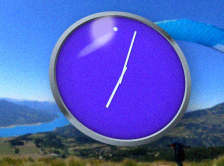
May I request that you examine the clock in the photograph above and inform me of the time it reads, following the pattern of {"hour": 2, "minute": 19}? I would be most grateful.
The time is {"hour": 7, "minute": 4}
